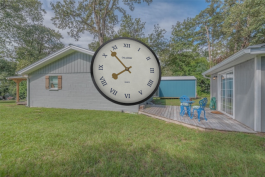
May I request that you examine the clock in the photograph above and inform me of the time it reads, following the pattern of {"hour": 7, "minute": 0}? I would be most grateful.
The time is {"hour": 7, "minute": 53}
